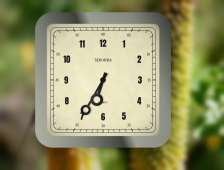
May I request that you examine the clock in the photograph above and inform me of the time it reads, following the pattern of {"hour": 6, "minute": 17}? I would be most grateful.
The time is {"hour": 6, "minute": 35}
